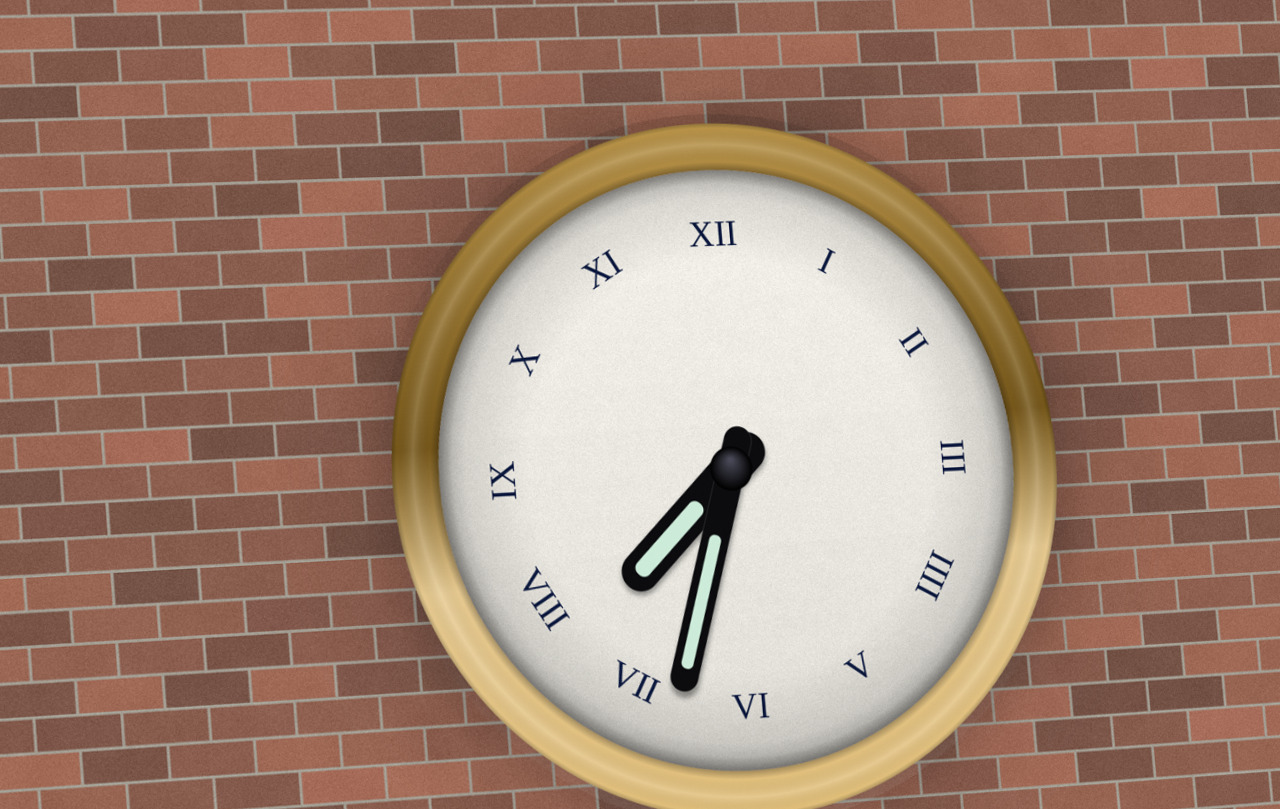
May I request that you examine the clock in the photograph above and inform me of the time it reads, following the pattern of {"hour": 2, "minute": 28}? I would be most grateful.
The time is {"hour": 7, "minute": 33}
